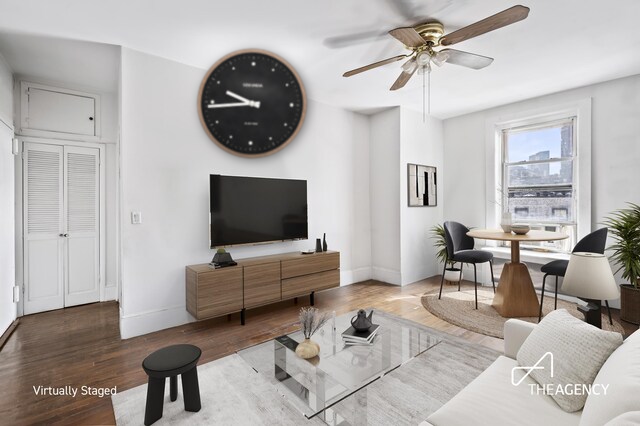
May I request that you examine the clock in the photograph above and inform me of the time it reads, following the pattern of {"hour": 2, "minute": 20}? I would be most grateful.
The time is {"hour": 9, "minute": 44}
